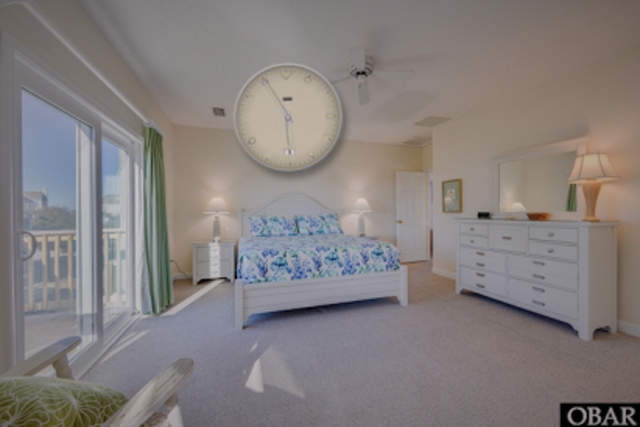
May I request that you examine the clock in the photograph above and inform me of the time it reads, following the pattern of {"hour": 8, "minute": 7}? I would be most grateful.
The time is {"hour": 5, "minute": 55}
